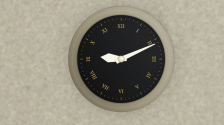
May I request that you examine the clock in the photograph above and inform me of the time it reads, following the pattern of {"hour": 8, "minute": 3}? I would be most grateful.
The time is {"hour": 9, "minute": 11}
